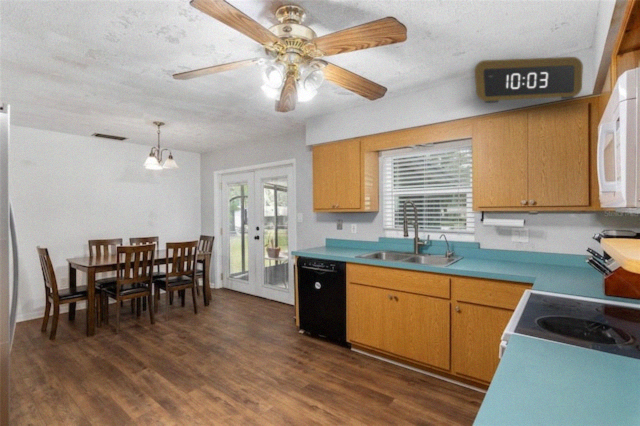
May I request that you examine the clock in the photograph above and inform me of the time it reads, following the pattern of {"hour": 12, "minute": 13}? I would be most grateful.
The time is {"hour": 10, "minute": 3}
